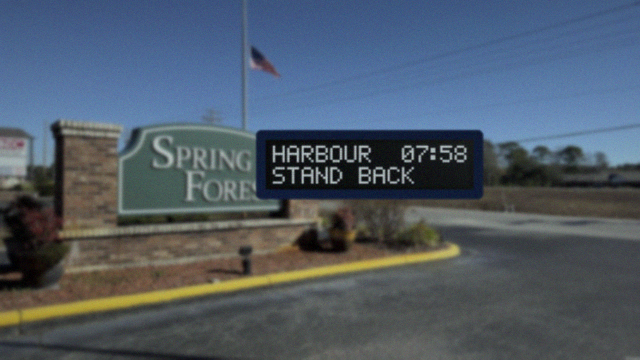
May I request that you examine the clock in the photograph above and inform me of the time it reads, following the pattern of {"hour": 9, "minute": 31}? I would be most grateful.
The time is {"hour": 7, "minute": 58}
